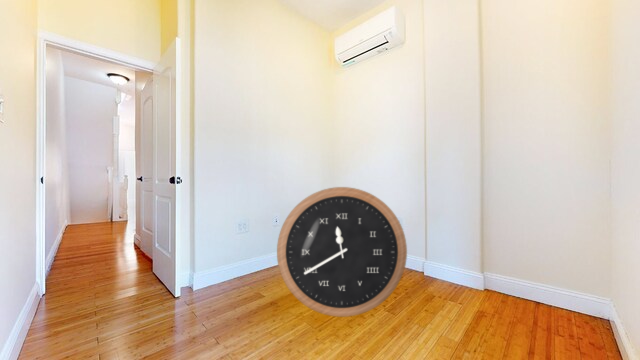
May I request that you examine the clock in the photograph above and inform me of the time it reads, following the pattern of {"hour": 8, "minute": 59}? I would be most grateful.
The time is {"hour": 11, "minute": 40}
